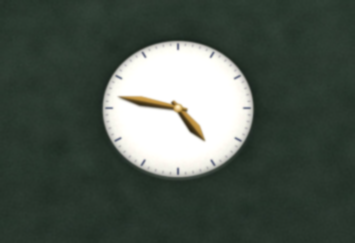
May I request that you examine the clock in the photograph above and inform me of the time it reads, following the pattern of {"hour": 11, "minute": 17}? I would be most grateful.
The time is {"hour": 4, "minute": 47}
